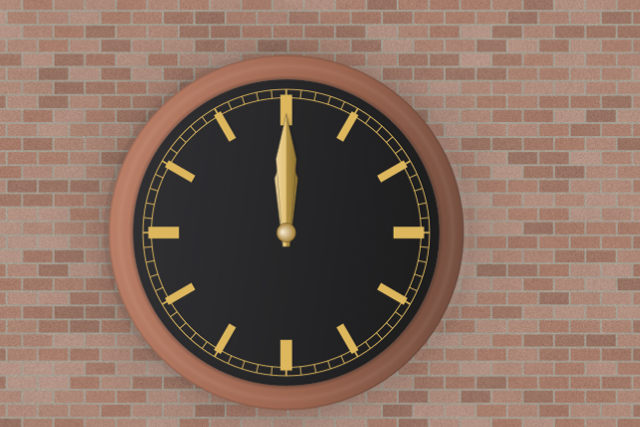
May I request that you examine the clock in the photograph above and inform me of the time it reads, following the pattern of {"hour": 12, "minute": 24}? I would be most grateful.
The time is {"hour": 12, "minute": 0}
